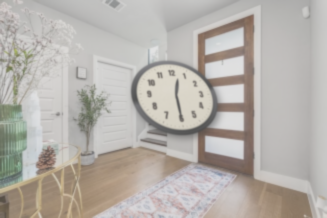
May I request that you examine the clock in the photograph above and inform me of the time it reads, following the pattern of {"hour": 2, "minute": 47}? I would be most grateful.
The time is {"hour": 12, "minute": 30}
